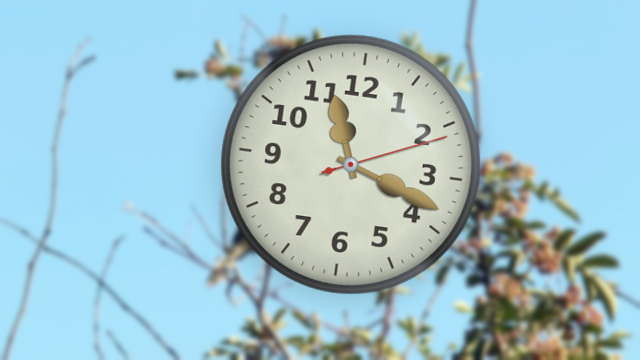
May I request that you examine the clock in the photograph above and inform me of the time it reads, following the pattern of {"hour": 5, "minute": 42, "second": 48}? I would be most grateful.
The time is {"hour": 11, "minute": 18, "second": 11}
